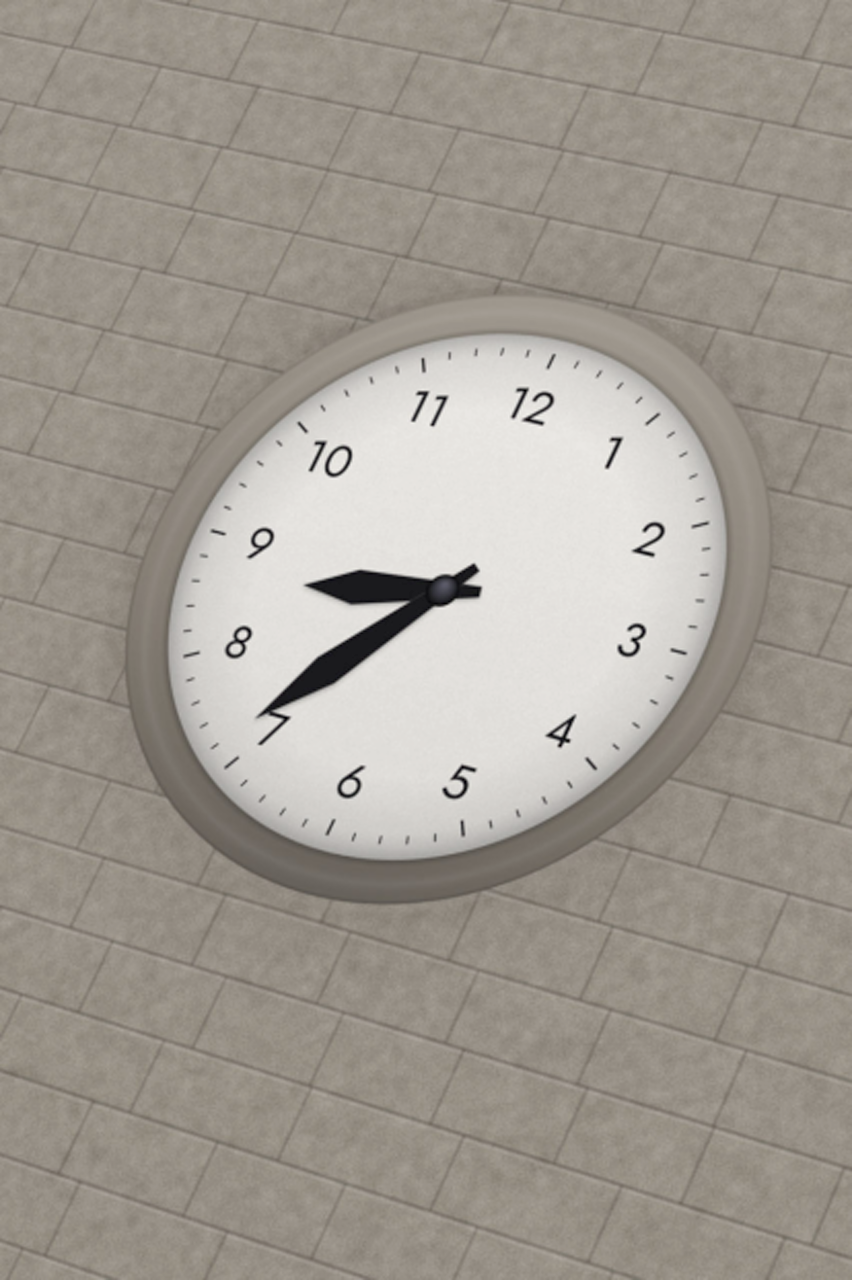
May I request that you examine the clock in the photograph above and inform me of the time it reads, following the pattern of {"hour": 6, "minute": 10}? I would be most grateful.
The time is {"hour": 8, "minute": 36}
